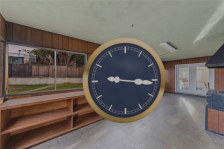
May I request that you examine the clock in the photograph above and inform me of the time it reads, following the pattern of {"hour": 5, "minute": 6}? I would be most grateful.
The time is {"hour": 9, "minute": 16}
